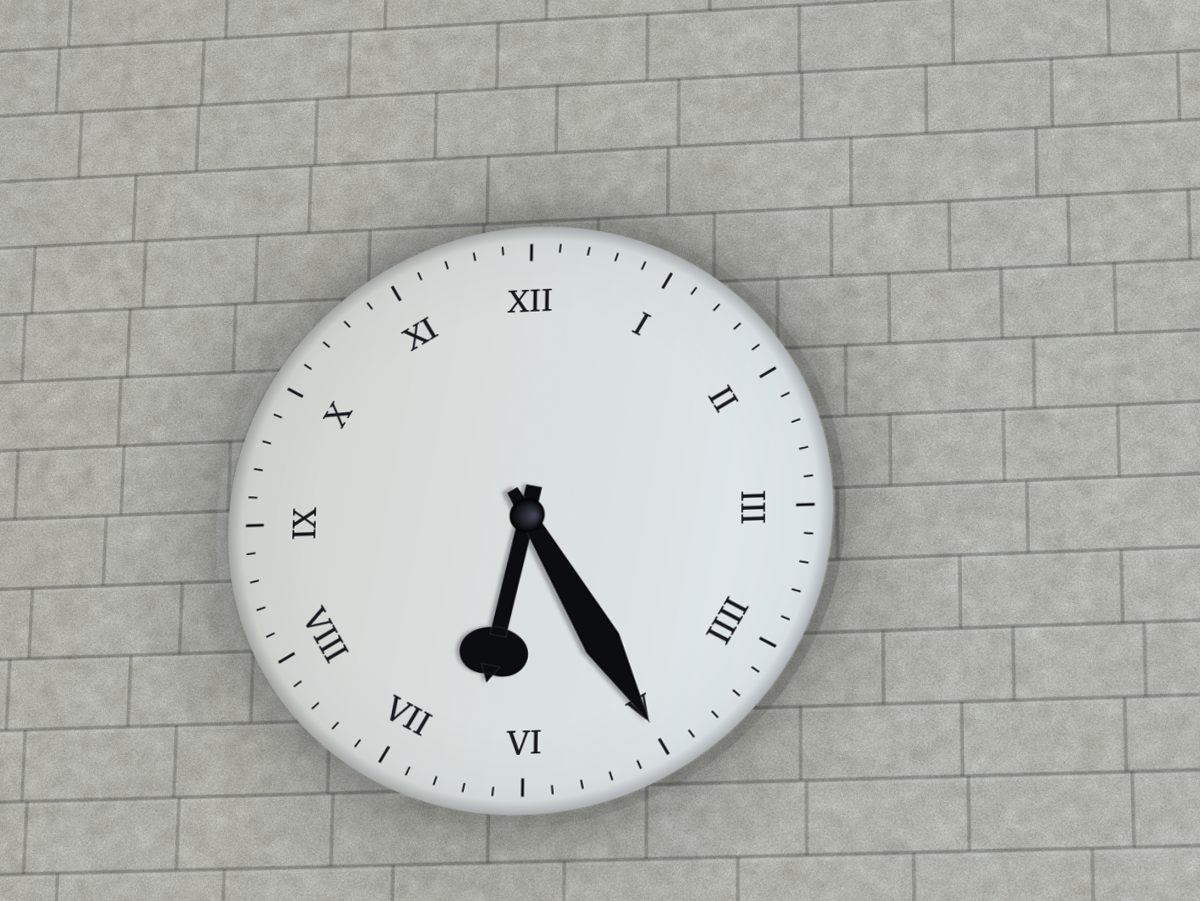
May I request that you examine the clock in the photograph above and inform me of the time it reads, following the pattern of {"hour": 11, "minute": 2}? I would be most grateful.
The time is {"hour": 6, "minute": 25}
